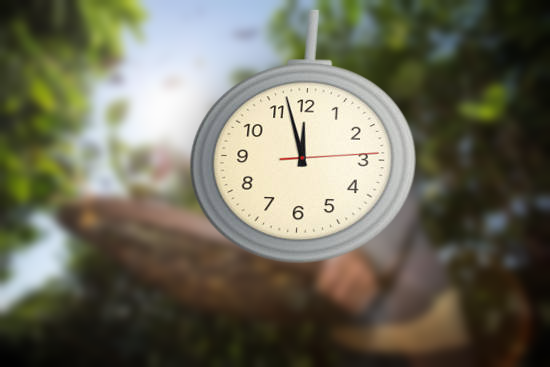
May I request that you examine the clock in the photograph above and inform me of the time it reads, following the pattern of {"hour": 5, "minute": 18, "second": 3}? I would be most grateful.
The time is {"hour": 11, "minute": 57, "second": 14}
